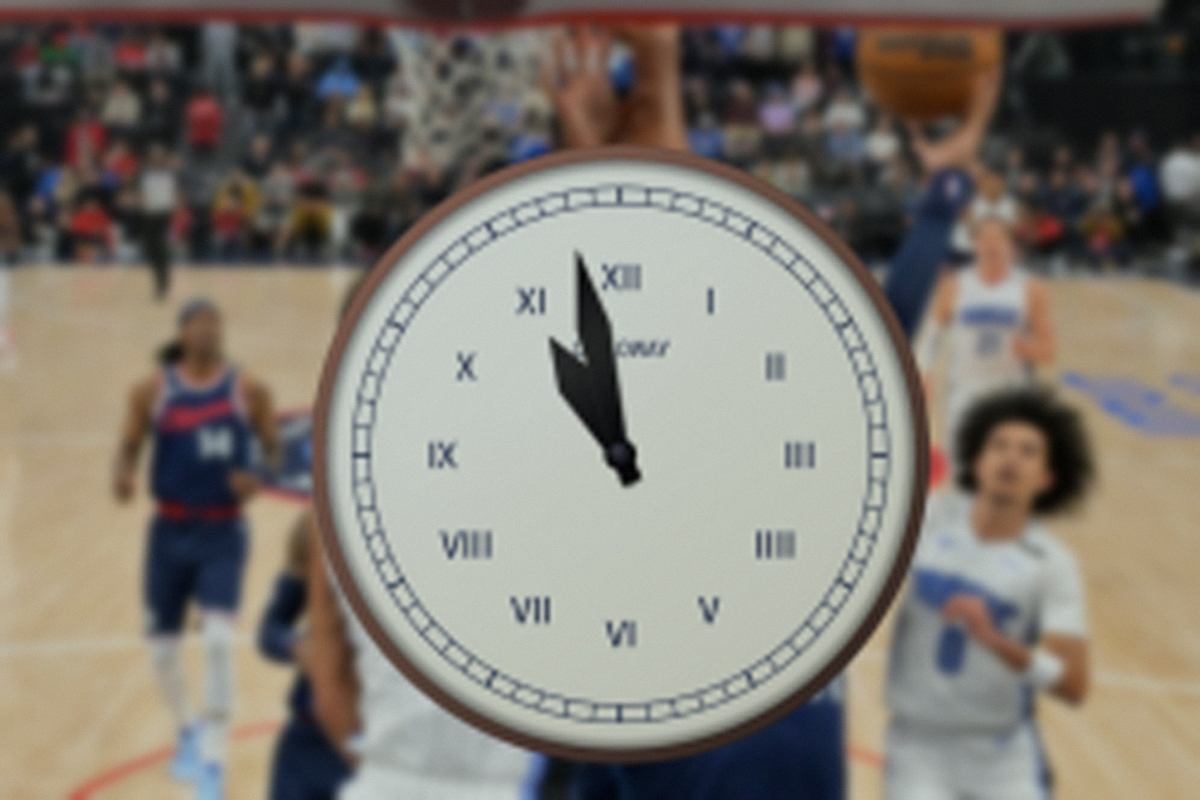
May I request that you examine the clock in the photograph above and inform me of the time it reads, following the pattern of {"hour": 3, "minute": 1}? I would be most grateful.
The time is {"hour": 10, "minute": 58}
